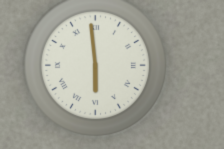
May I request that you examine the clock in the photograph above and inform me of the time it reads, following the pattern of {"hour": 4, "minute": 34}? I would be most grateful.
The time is {"hour": 5, "minute": 59}
